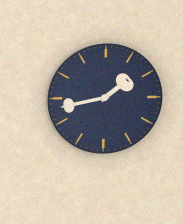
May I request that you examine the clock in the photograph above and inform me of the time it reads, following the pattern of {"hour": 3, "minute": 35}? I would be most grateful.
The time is {"hour": 1, "minute": 43}
